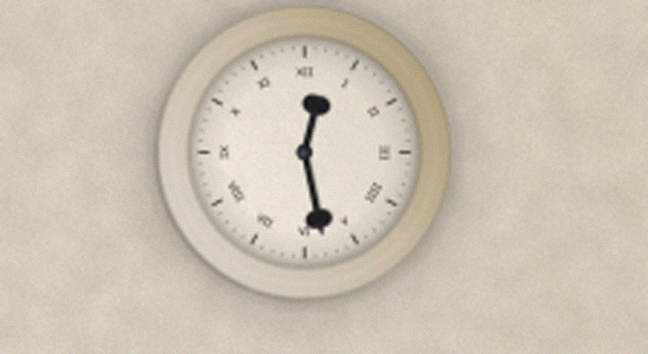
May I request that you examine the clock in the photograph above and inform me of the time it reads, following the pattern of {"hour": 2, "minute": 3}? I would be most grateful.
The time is {"hour": 12, "minute": 28}
